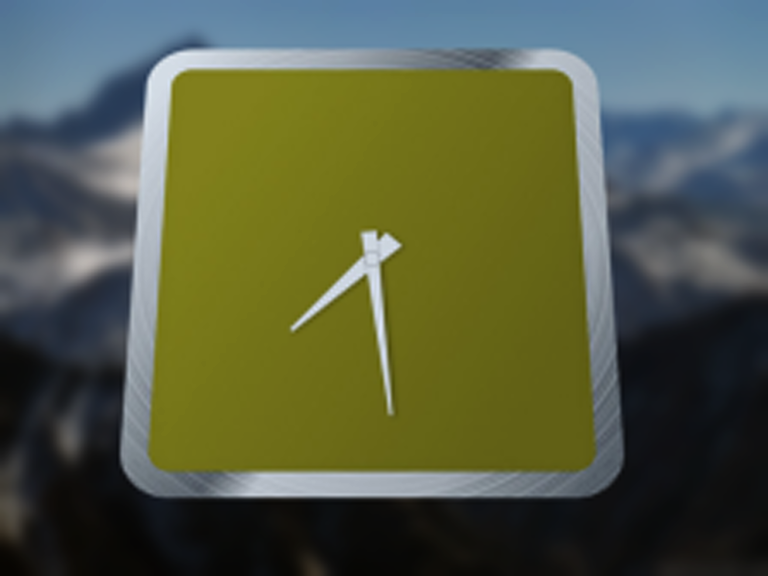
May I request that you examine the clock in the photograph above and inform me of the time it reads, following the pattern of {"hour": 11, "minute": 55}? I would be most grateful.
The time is {"hour": 7, "minute": 29}
